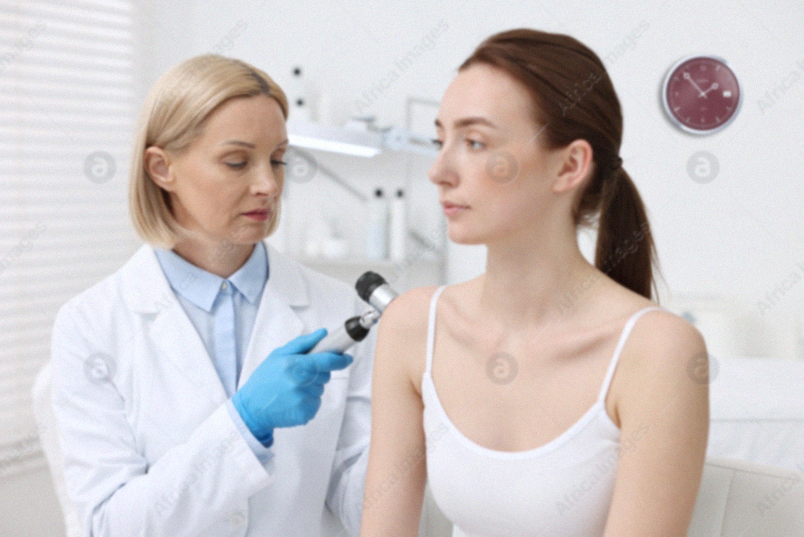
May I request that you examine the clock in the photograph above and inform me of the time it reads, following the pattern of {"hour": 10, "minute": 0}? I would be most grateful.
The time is {"hour": 1, "minute": 53}
